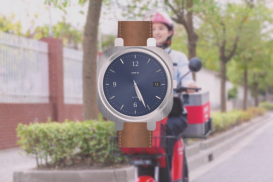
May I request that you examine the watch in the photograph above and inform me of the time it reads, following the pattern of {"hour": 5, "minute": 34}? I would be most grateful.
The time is {"hour": 5, "minute": 26}
